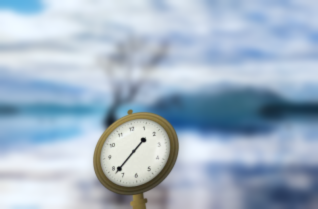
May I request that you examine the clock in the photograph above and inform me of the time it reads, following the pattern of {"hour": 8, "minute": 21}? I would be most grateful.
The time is {"hour": 1, "minute": 38}
